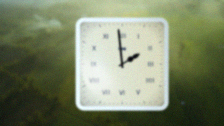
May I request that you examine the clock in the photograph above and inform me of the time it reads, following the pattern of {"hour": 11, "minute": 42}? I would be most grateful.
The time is {"hour": 1, "minute": 59}
